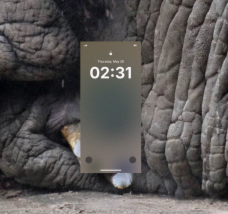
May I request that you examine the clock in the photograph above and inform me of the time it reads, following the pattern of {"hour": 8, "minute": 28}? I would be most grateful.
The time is {"hour": 2, "minute": 31}
